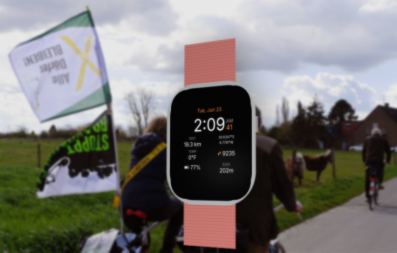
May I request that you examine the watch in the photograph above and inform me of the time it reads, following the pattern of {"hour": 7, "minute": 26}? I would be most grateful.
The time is {"hour": 2, "minute": 9}
